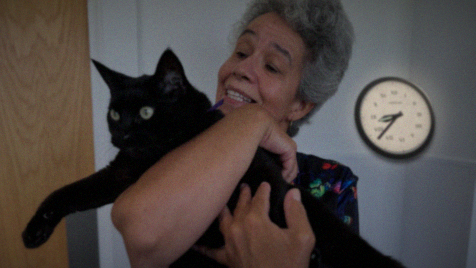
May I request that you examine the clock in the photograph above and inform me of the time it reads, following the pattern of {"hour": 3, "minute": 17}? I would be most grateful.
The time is {"hour": 8, "minute": 38}
